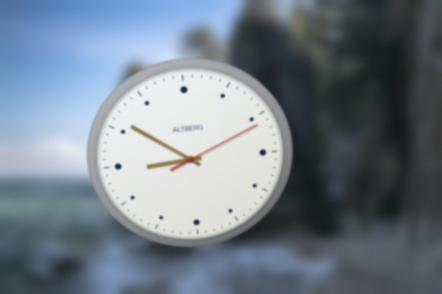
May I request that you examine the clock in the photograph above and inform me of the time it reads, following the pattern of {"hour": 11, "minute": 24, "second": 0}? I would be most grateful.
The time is {"hour": 8, "minute": 51, "second": 11}
